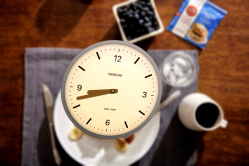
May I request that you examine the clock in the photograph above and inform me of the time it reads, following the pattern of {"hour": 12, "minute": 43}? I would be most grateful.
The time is {"hour": 8, "minute": 42}
